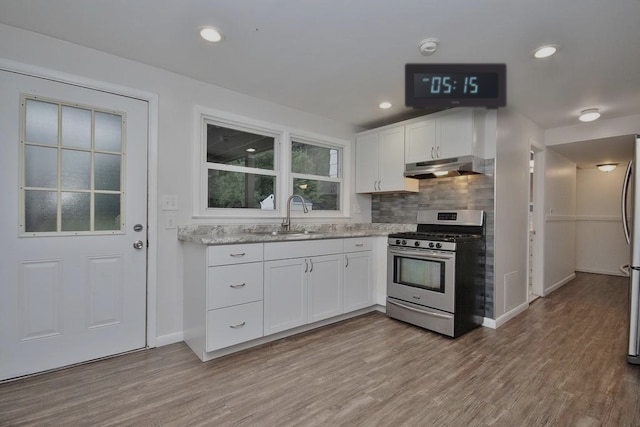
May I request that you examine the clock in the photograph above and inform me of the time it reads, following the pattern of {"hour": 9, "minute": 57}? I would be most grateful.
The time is {"hour": 5, "minute": 15}
